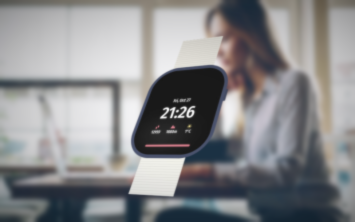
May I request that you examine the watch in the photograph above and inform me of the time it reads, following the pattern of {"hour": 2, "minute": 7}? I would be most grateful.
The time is {"hour": 21, "minute": 26}
